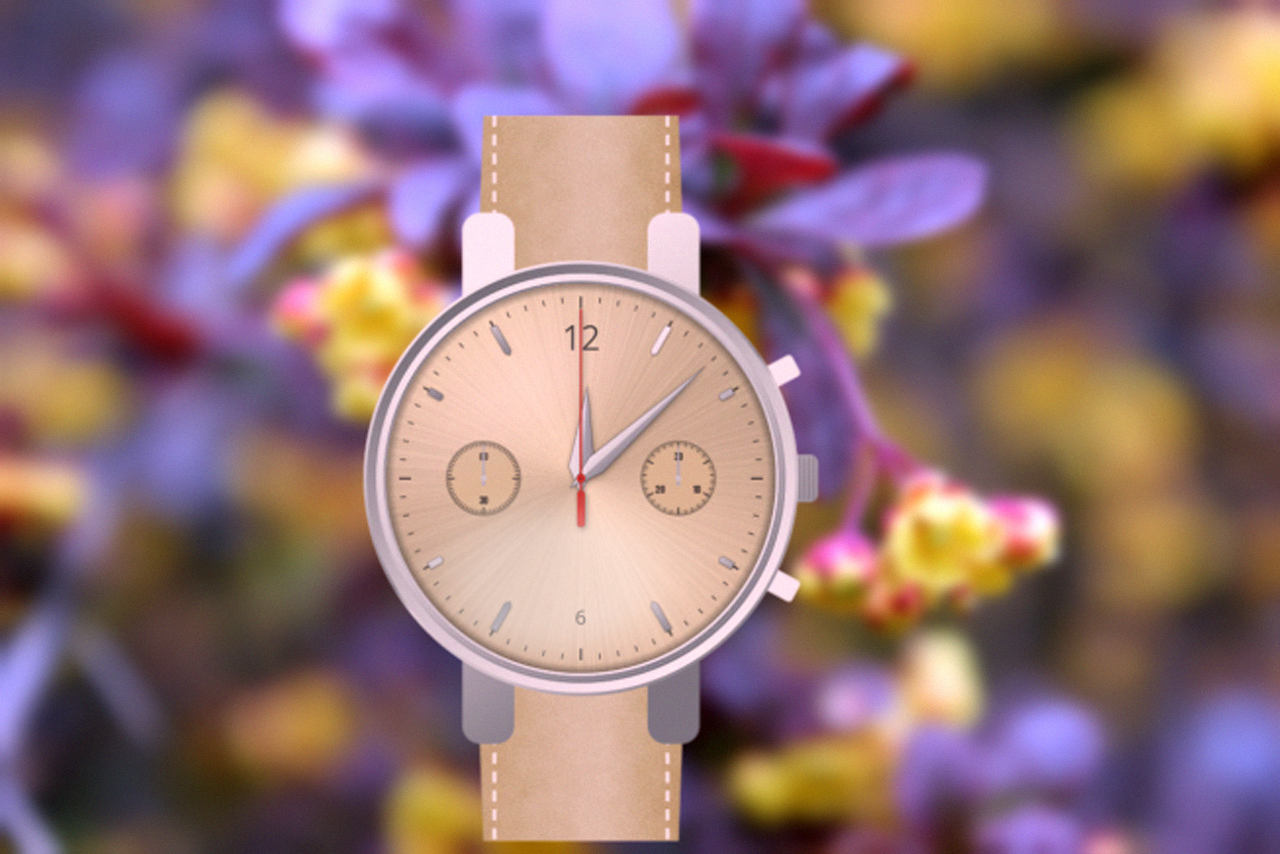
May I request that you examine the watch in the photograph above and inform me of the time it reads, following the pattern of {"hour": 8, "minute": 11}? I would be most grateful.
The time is {"hour": 12, "minute": 8}
